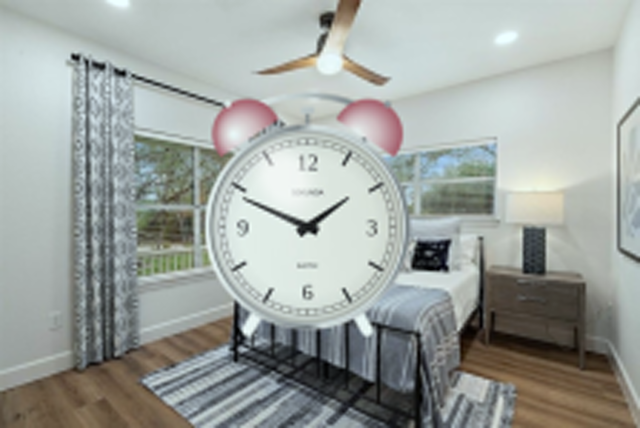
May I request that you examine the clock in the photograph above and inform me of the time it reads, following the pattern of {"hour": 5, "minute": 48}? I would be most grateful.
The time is {"hour": 1, "minute": 49}
